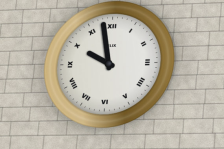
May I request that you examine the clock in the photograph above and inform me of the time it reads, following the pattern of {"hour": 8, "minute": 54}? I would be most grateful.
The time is {"hour": 9, "minute": 58}
